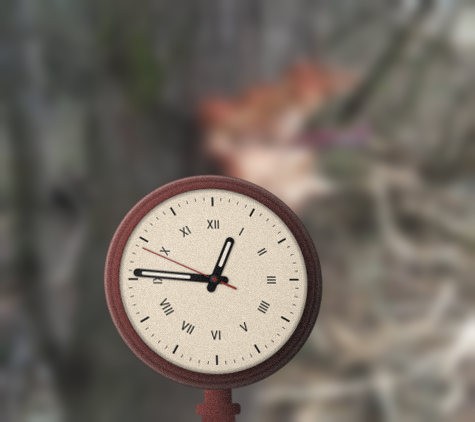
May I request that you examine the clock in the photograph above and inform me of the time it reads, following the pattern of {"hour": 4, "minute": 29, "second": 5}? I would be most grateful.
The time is {"hour": 12, "minute": 45, "second": 49}
